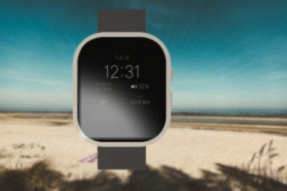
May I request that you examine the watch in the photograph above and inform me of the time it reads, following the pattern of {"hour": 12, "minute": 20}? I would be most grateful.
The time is {"hour": 12, "minute": 31}
